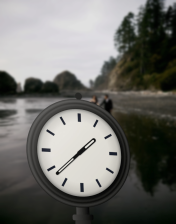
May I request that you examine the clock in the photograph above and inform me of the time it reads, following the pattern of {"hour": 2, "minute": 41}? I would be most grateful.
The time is {"hour": 1, "minute": 38}
